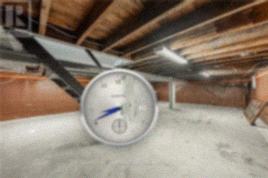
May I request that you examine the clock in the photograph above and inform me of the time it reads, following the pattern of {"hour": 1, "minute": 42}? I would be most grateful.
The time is {"hour": 8, "minute": 41}
